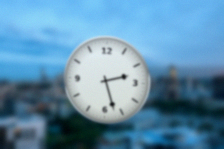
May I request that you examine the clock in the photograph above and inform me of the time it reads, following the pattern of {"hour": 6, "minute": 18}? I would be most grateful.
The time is {"hour": 2, "minute": 27}
